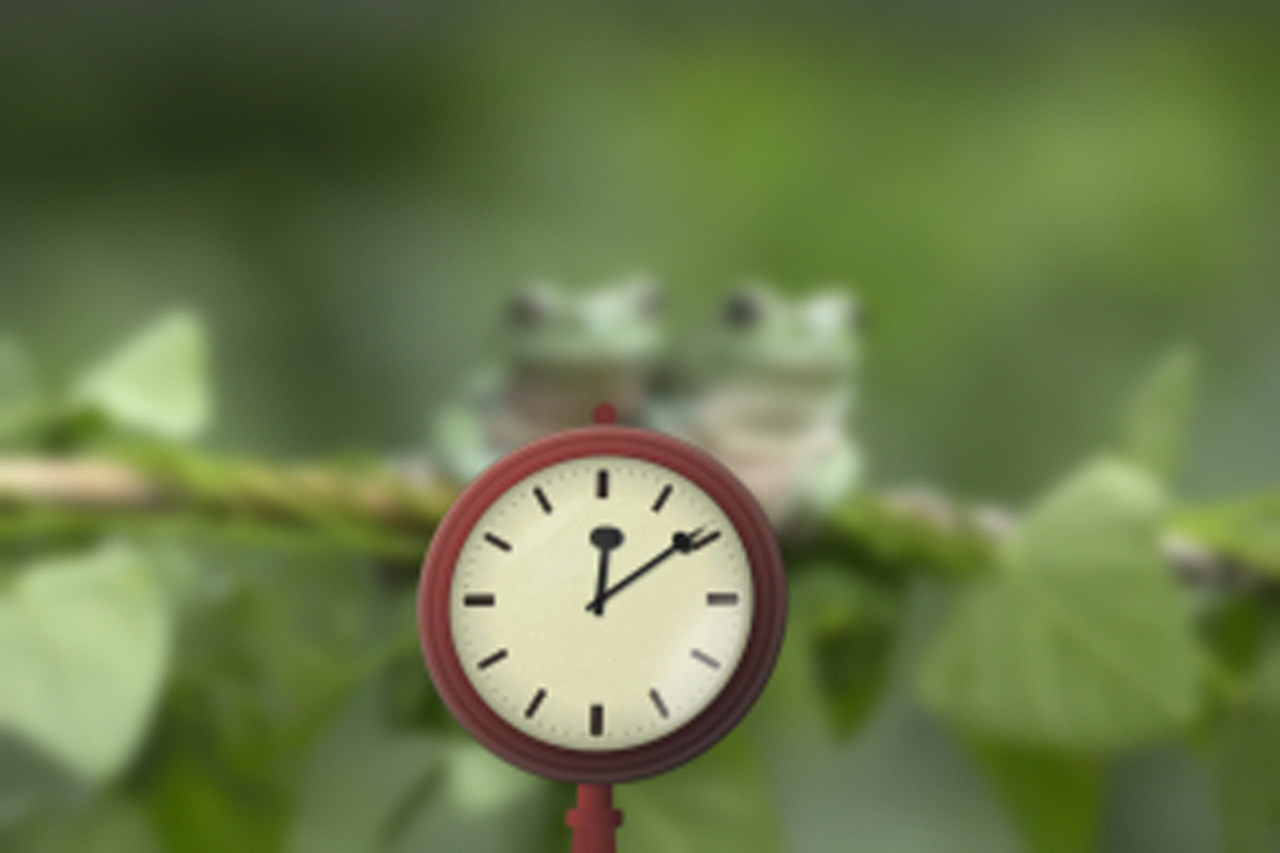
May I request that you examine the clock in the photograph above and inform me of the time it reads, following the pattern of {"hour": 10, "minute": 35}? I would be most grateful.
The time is {"hour": 12, "minute": 9}
